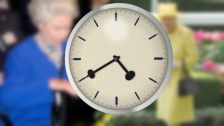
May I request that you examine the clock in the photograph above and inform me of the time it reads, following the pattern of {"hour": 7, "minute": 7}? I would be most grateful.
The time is {"hour": 4, "minute": 40}
